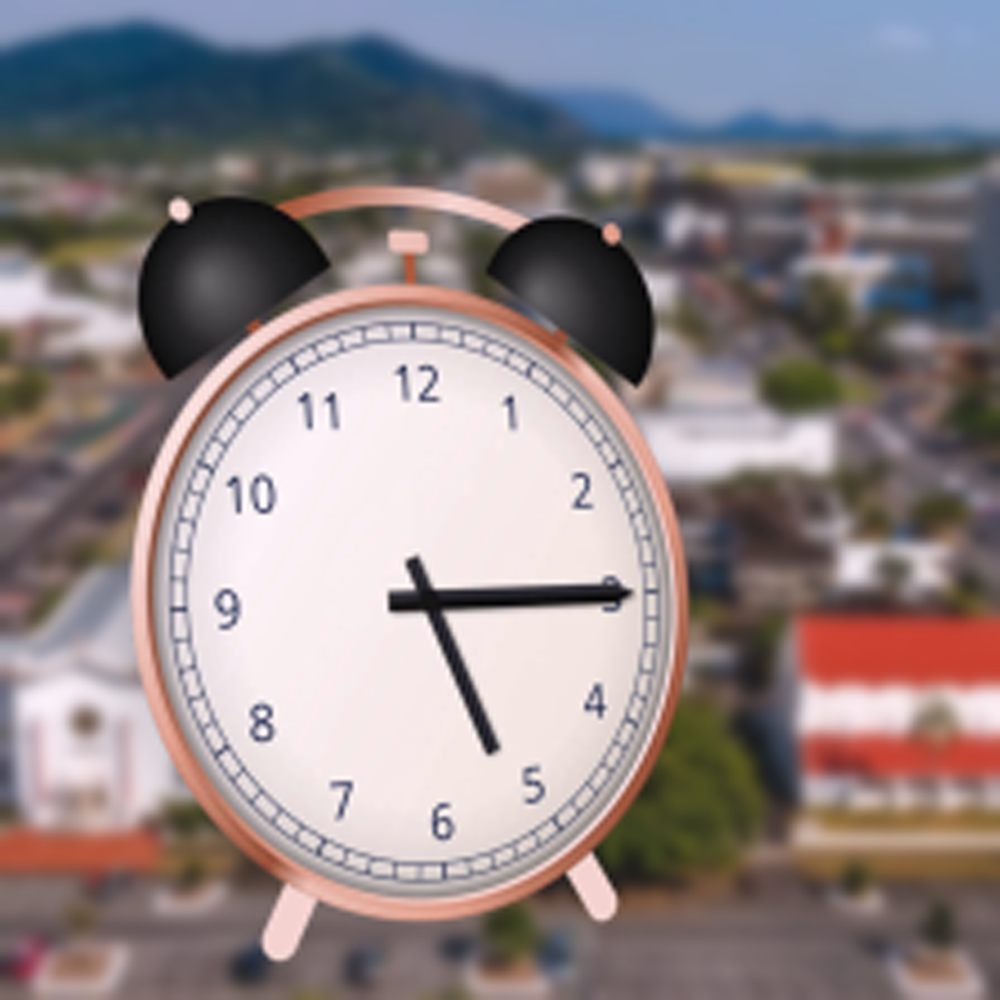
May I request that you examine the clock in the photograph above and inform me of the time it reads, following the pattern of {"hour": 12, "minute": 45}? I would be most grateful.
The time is {"hour": 5, "minute": 15}
